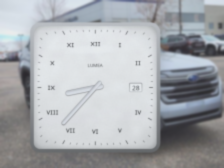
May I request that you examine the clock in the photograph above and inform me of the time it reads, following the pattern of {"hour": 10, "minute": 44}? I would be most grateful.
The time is {"hour": 8, "minute": 37}
